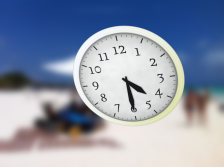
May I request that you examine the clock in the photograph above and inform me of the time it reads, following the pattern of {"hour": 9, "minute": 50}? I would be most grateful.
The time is {"hour": 4, "minute": 30}
